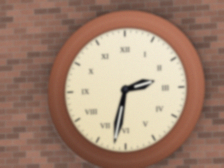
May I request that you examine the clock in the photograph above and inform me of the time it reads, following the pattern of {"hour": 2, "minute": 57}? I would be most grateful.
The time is {"hour": 2, "minute": 32}
